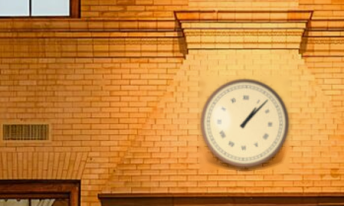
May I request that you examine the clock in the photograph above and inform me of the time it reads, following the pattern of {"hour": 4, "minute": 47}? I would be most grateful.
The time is {"hour": 1, "minute": 7}
